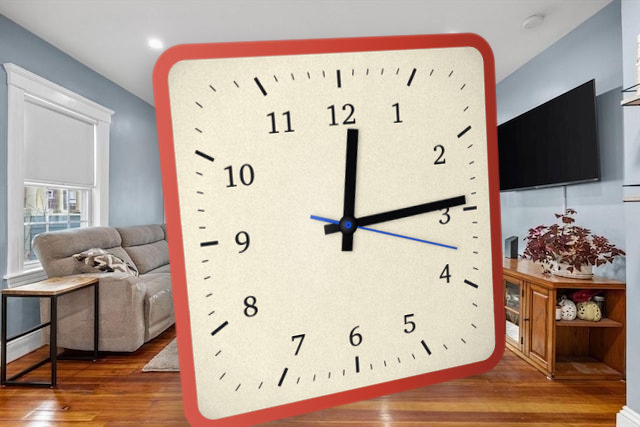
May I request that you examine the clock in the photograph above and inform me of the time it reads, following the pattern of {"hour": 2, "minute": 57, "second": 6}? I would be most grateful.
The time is {"hour": 12, "minute": 14, "second": 18}
